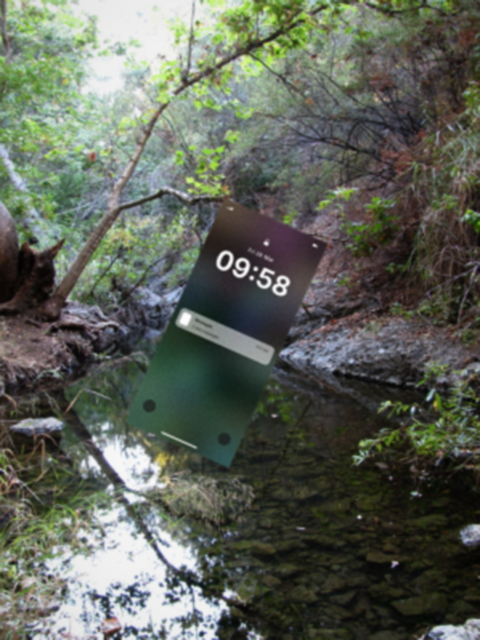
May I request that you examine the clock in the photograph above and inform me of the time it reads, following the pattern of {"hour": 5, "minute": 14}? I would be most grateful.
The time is {"hour": 9, "minute": 58}
